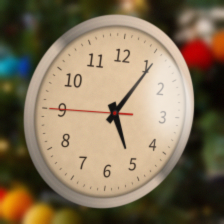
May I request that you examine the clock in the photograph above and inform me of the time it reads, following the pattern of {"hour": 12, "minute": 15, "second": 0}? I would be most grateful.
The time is {"hour": 5, "minute": 5, "second": 45}
